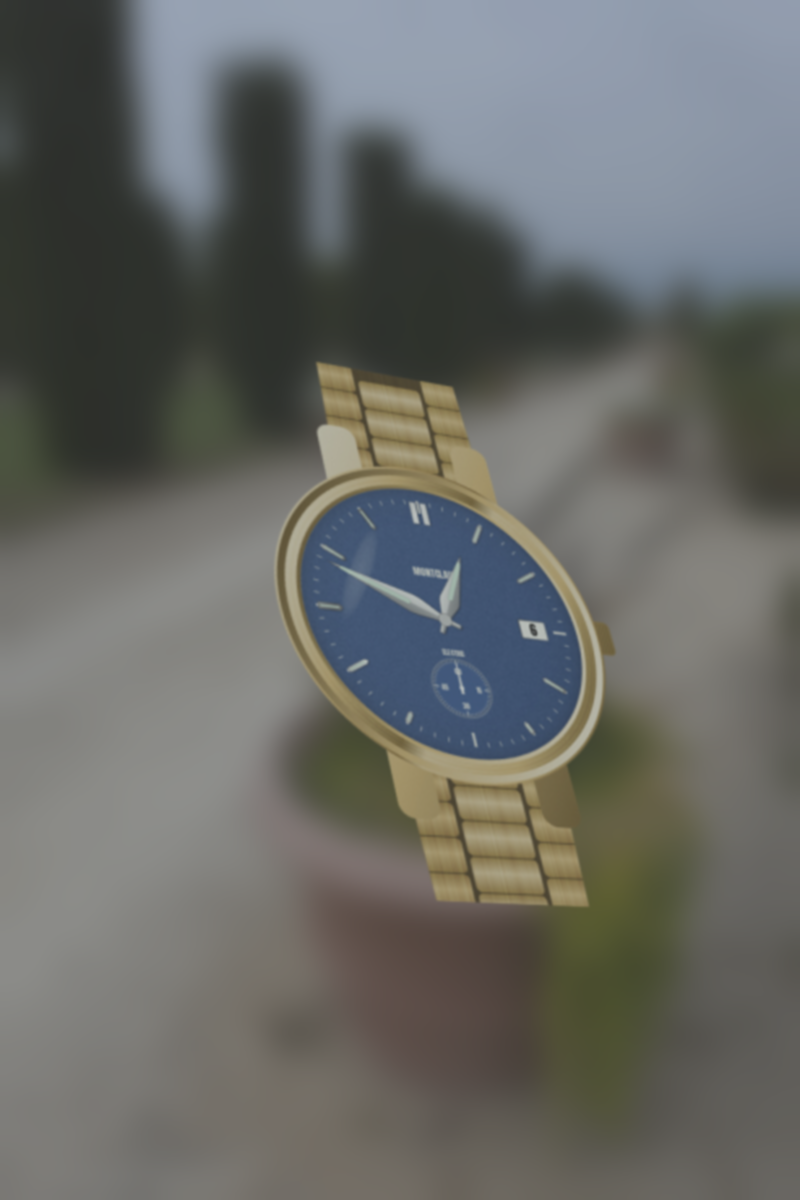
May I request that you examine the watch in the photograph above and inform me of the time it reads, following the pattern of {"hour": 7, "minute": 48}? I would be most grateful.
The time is {"hour": 12, "minute": 49}
